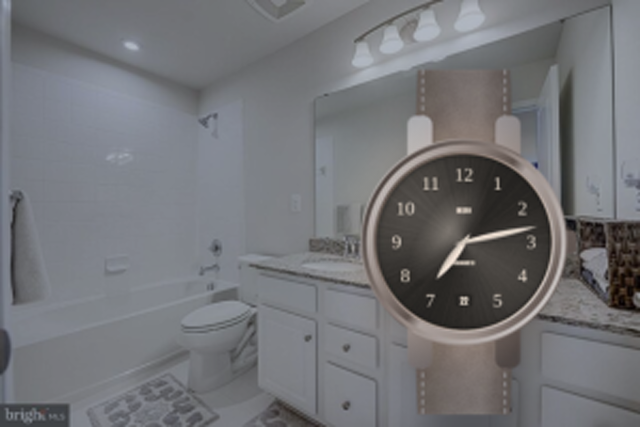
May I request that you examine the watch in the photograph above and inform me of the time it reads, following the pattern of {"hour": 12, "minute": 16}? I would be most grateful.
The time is {"hour": 7, "minute": 13}
